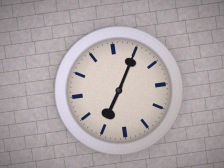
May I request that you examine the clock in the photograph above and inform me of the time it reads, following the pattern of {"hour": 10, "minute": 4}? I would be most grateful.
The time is {"hour": 7, "minute": 5}
